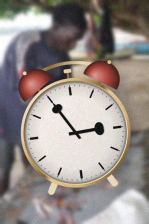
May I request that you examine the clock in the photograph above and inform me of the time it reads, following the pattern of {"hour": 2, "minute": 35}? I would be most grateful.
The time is {"hour": 2, "minute": 55}
